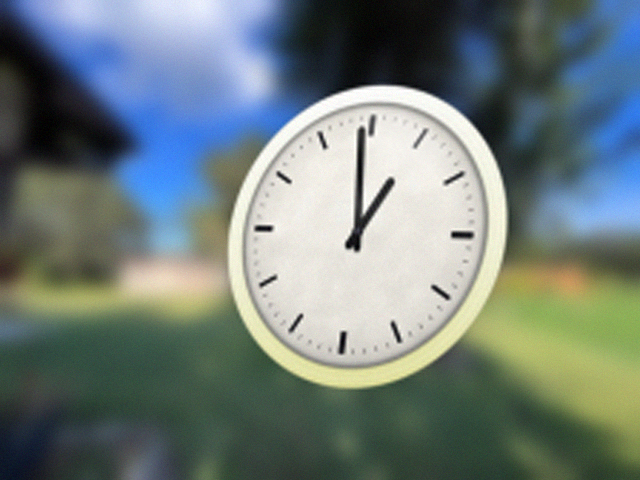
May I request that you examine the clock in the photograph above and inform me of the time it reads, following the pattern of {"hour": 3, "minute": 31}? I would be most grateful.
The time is {"hour": 12, "minute": 59}
